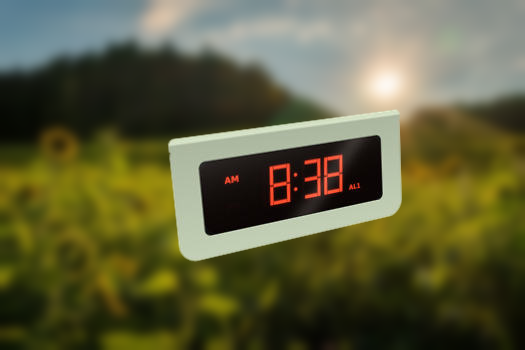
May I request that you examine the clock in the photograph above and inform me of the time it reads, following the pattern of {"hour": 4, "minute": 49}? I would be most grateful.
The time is {"hour": 8, "minute": 38}
